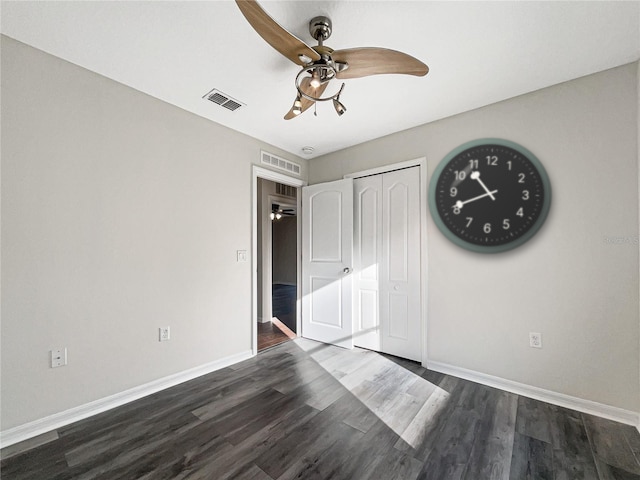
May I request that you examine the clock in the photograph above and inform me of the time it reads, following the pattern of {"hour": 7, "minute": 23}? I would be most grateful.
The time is {"hour": 10, "minute": 41}
